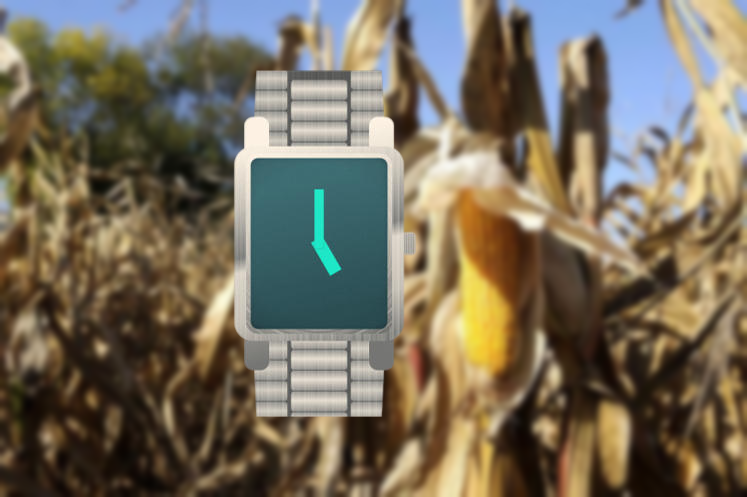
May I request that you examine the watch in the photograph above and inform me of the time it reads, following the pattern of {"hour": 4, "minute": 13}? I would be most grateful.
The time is {"hour": 5, "minute": 0}
